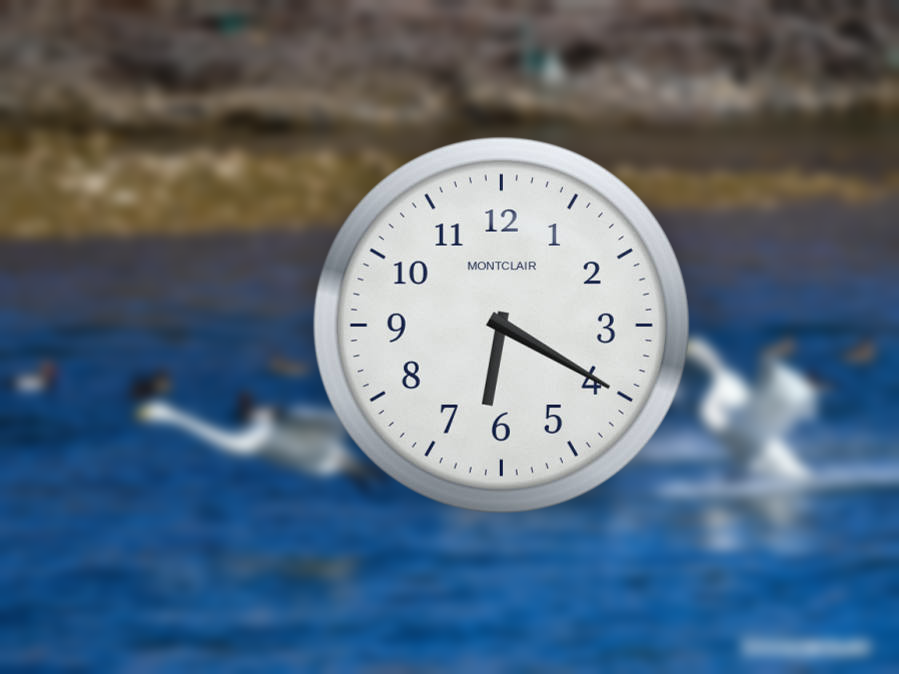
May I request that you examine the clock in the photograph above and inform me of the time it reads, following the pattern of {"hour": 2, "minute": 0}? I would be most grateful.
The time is {"hour": 6, "minute": 20}
